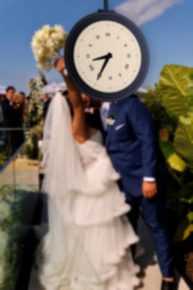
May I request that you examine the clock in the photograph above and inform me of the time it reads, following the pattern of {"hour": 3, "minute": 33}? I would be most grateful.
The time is {"hour": 8, "minute": 35}
